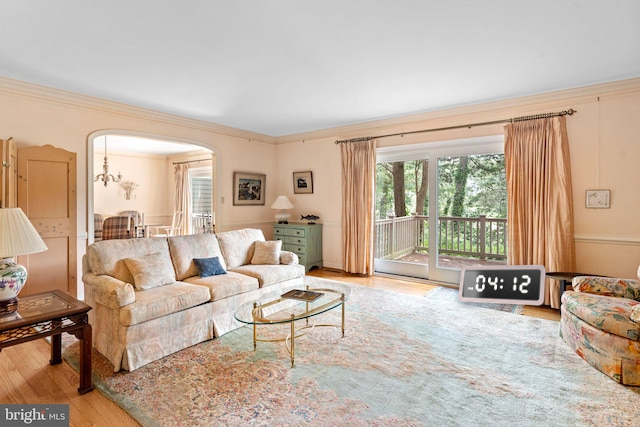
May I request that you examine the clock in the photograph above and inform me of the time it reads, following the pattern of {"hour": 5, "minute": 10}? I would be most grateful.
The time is {"hour": 4, "minute": 12}
